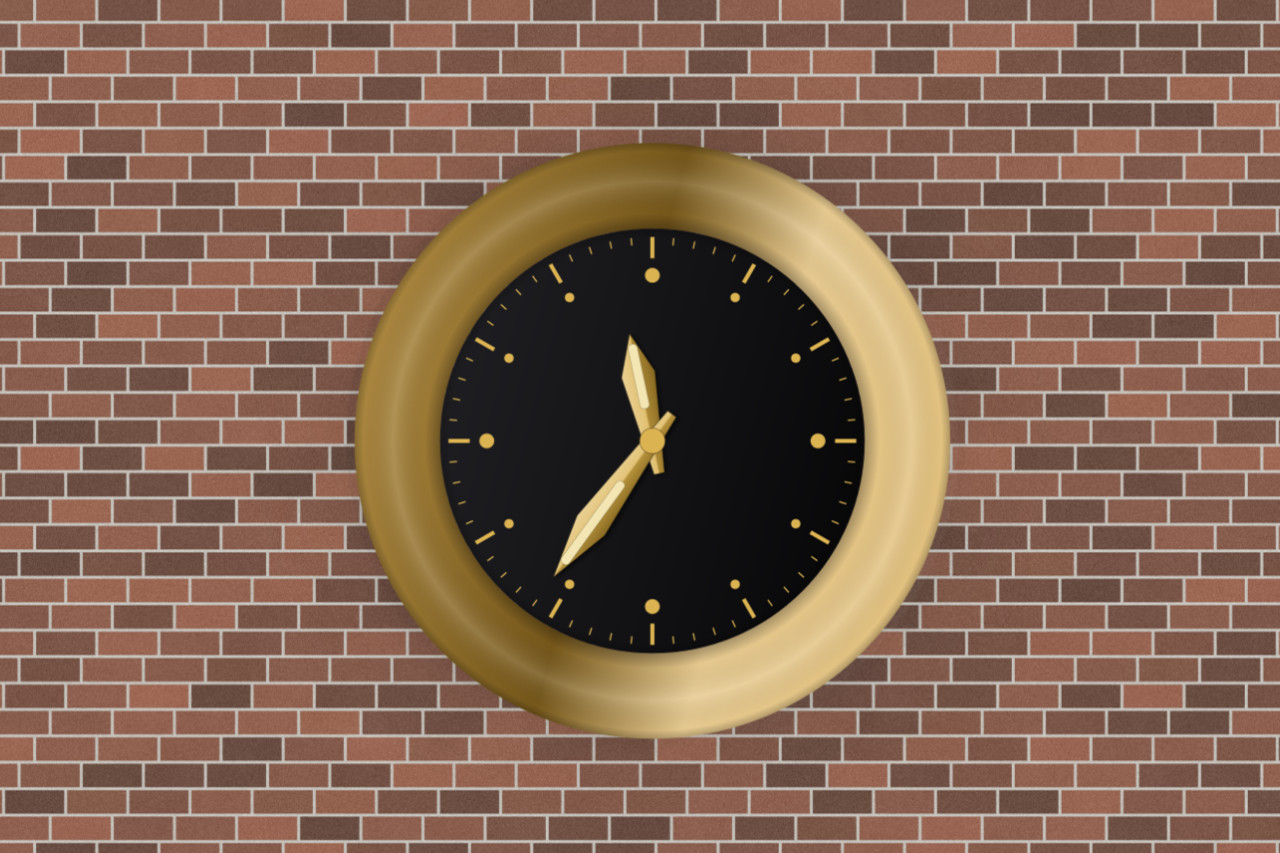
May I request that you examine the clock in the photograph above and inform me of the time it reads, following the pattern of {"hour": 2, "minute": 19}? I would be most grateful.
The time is {"hour": 11, "minute": 36}
